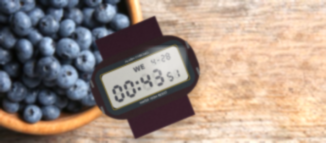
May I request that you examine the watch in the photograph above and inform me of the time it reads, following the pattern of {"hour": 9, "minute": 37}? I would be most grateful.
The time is {"hour": 0, "minute": 43}
